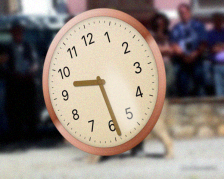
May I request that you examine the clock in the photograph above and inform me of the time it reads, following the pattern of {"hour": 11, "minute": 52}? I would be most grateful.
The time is {"hour": 9, "minute": 29}
